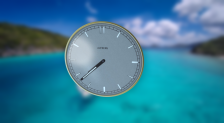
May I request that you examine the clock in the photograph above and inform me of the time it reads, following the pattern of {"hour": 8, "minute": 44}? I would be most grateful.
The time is {"hour": 7, "minute": 38}
